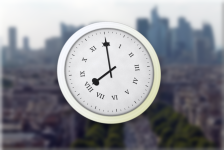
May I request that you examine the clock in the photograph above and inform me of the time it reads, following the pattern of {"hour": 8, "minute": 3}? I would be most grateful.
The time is {"hour": 8, "minute": 0}
